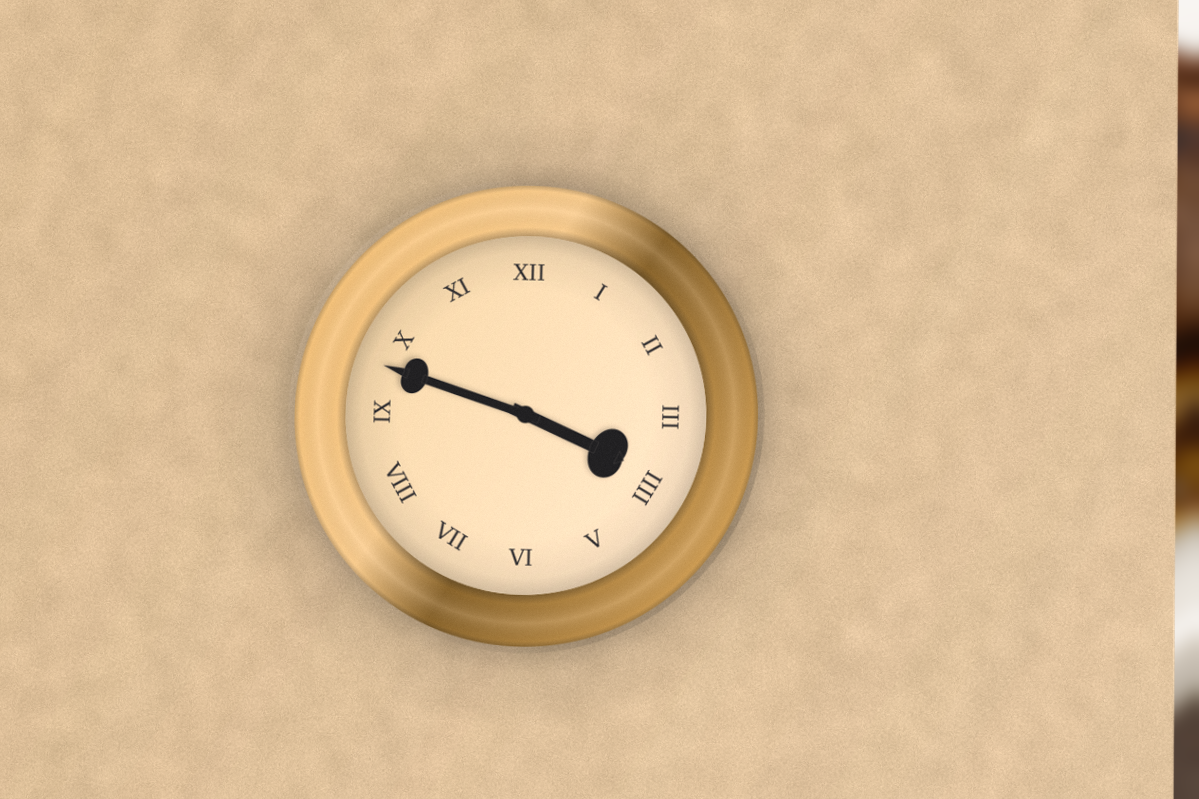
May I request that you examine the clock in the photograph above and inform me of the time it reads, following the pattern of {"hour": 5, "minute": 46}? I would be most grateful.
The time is {"hour": 3, "minute": 48}
